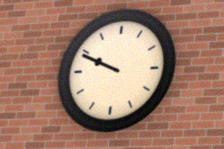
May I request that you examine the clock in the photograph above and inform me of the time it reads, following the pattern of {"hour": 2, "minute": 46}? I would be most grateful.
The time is {"hour": 9, "minute": 49}
